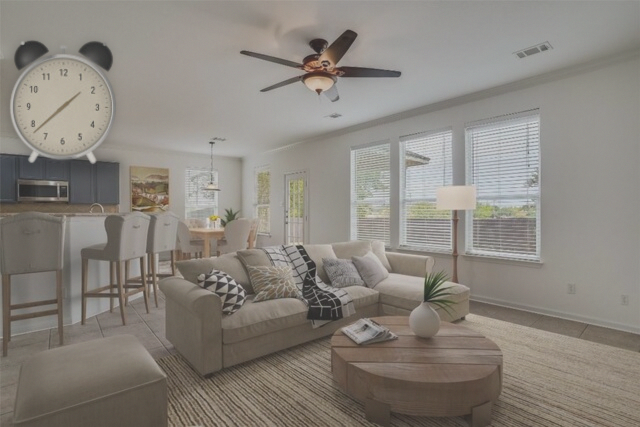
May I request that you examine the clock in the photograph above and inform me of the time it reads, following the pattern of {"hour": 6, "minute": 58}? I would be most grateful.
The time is {"hour": 1, "minute": 38}
